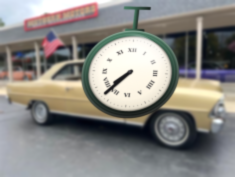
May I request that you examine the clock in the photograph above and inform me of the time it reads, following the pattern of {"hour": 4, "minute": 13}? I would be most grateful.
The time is {"hour": 7, "minute": 37}
